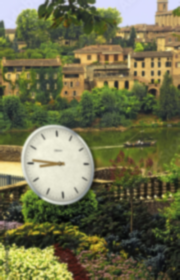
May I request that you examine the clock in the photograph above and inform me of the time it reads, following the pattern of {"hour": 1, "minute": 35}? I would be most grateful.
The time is {"hour": 8, "minute": 46}
